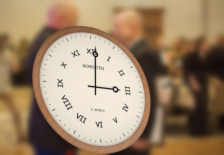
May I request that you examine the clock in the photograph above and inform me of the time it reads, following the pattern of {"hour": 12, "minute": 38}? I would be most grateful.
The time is {"hour": 3, "minute": 1}
